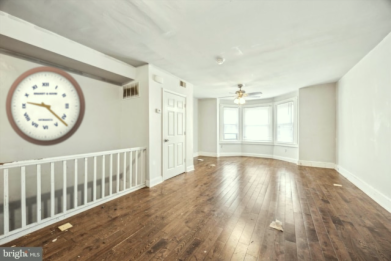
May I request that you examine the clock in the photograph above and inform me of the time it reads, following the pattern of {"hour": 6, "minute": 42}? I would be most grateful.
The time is {"hour": 9, "minute": 22}
